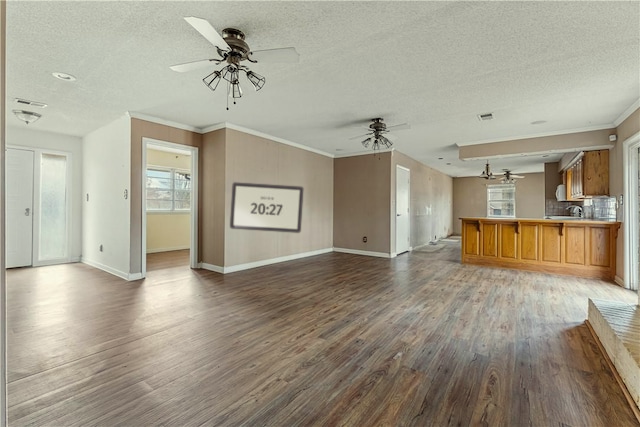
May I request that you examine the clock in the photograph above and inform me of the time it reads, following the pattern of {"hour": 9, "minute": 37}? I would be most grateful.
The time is {"hour": 20, "minute": 27}
